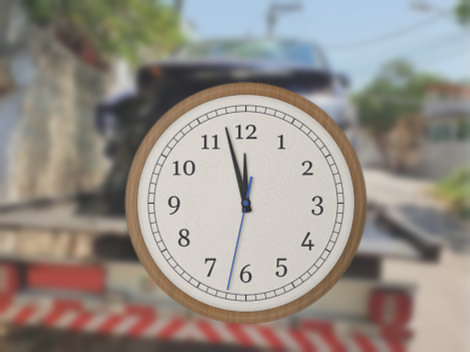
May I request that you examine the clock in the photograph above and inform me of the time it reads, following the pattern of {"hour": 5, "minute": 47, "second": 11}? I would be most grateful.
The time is {"hour": 11, "minute": 57, "second": 32}
